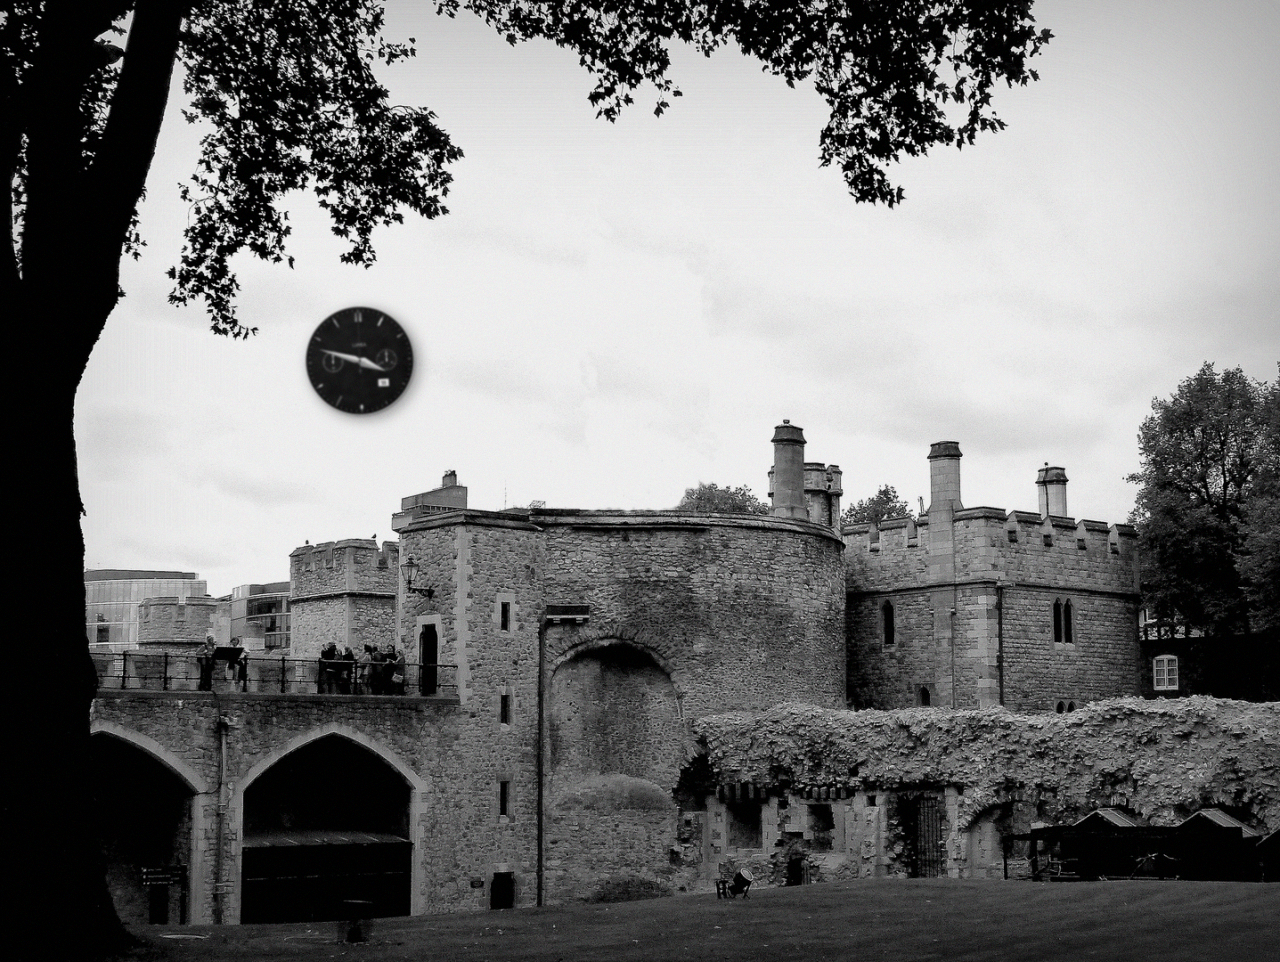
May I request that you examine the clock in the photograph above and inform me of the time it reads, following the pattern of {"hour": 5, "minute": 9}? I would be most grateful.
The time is {"hour": 3, "minute": 48}
